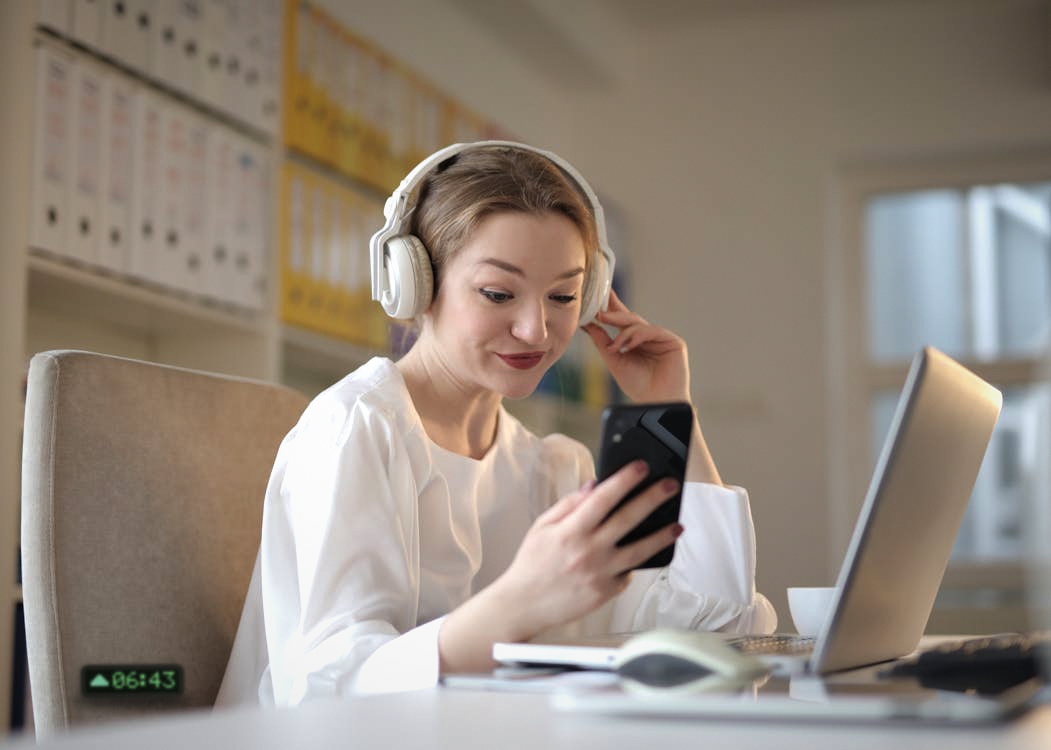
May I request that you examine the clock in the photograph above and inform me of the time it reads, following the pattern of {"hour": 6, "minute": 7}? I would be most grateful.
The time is {"hour": 6, "minute": 43}
